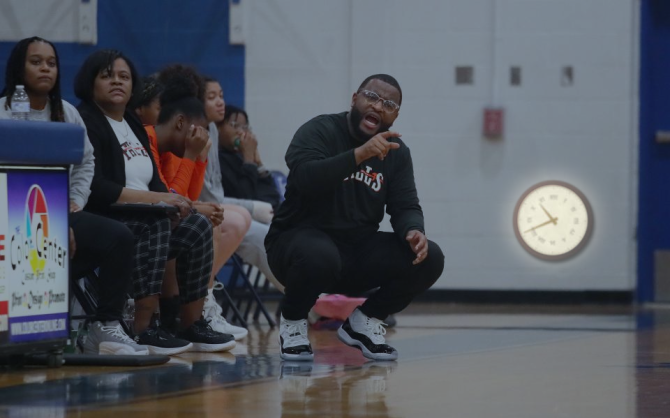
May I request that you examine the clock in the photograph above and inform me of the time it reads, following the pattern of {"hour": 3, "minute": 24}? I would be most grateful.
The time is {"hour": 10, "minute": 41}
